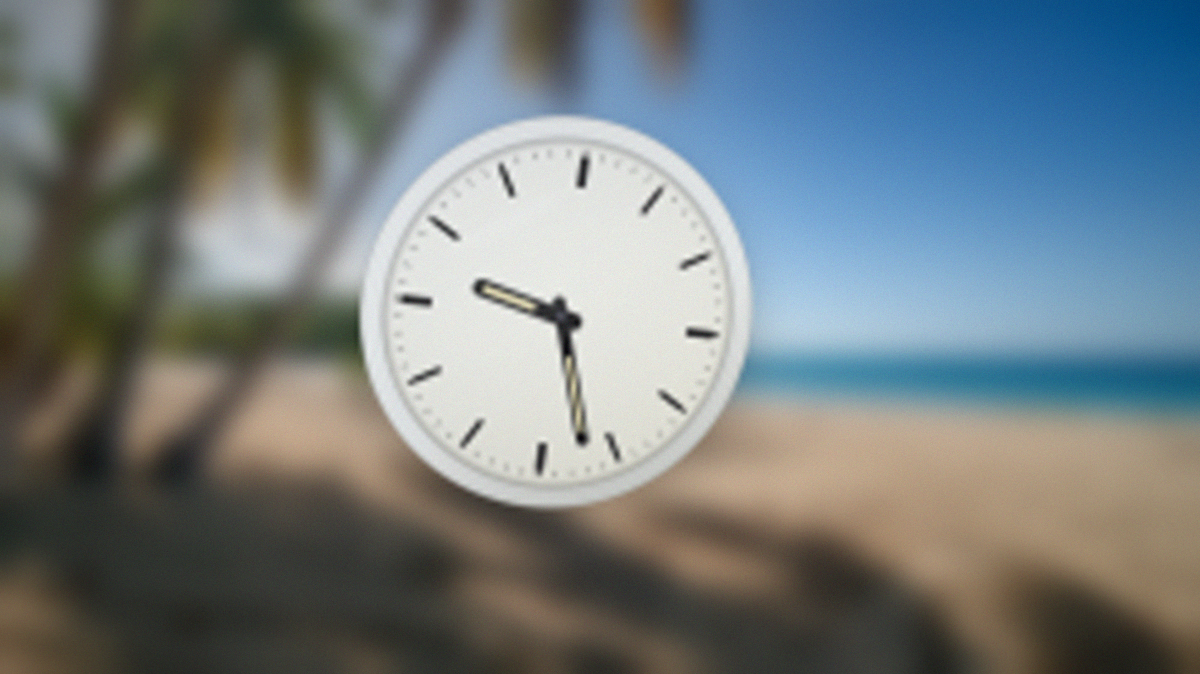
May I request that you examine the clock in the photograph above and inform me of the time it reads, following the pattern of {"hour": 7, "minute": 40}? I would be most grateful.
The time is {"hour": 9, "minute": 27}
